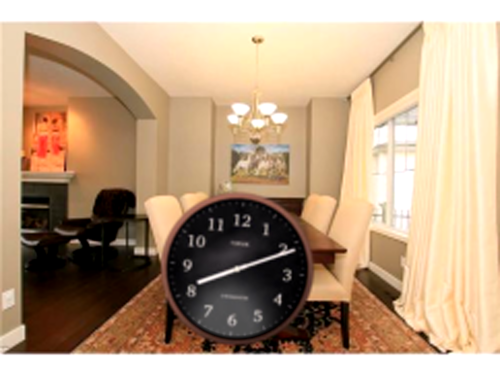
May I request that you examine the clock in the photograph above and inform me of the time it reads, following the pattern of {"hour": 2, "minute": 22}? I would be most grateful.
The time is {"hour": 8, "minute": 11}
